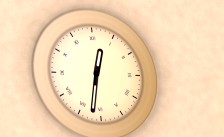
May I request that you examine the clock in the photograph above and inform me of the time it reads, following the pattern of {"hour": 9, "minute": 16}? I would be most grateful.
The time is {"hour": 12, "minute": 32}
